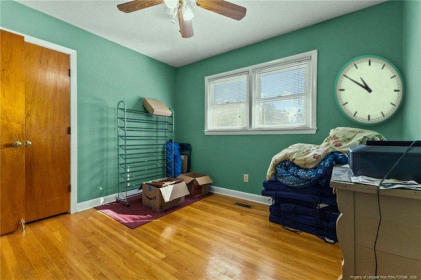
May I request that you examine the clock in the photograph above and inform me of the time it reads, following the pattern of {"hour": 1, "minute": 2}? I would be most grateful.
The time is {"hour": 10, "minute": 50}
